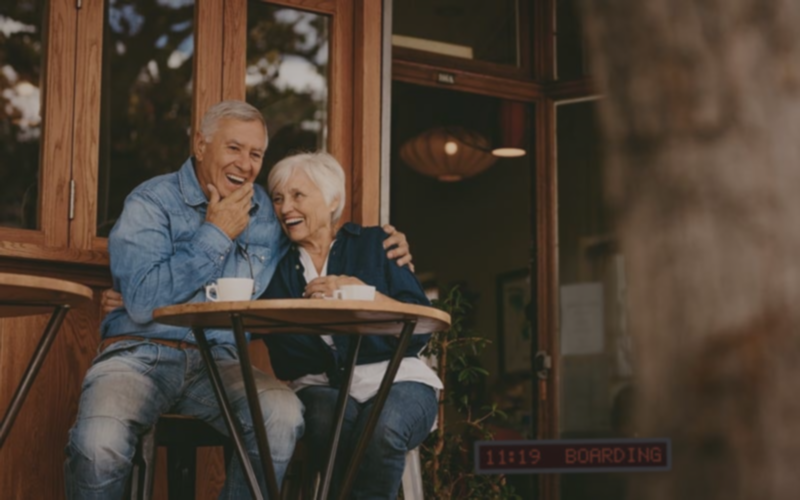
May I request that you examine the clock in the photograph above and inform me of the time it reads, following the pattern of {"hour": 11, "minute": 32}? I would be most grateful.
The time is {"hour": 11, "minute": 19}
